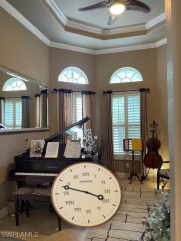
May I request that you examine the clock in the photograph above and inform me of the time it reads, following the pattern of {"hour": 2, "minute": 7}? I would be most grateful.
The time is {"hour": 3, "minute": 48}
